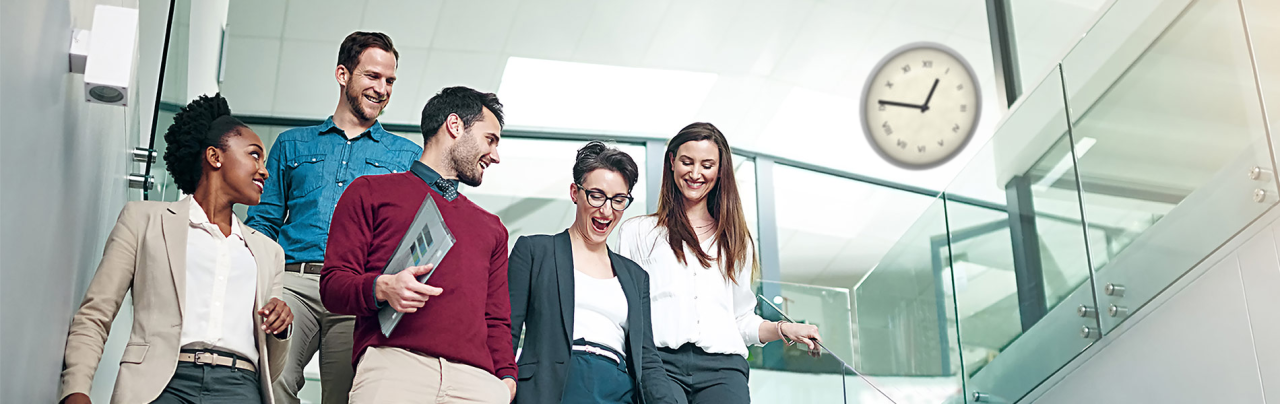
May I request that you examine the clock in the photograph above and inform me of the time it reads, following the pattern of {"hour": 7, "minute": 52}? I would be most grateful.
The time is {"hour": 12, "minute": 46}
